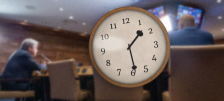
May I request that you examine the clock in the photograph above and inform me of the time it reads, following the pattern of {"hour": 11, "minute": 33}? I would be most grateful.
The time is {"hour": 1, "minute": 29}
